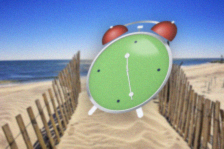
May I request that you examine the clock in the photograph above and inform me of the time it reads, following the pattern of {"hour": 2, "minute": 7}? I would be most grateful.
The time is {"hour": 11, "minute": 26}
